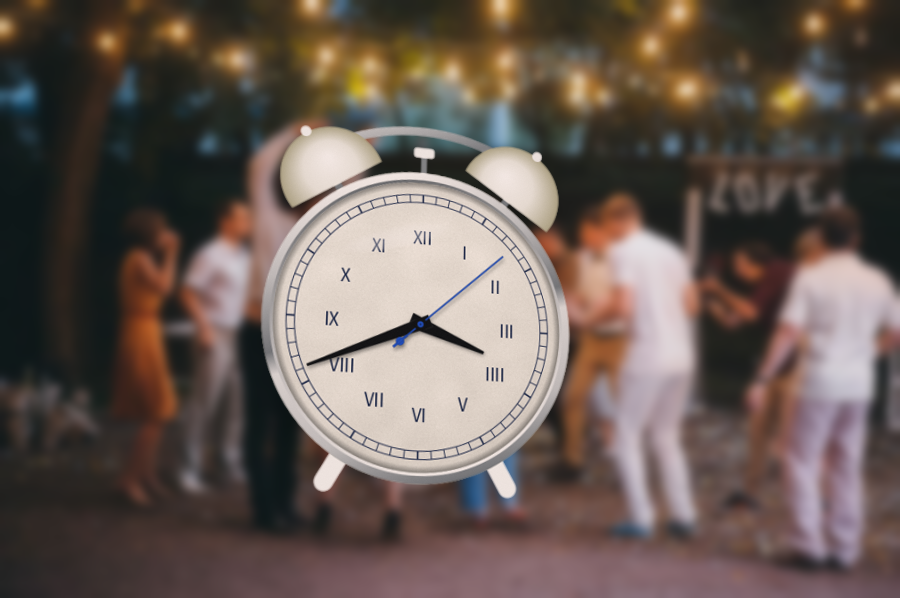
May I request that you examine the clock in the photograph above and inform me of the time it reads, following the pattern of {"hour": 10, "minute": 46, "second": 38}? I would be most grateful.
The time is {"hour": 3, "minute": 41, "second": 8}
